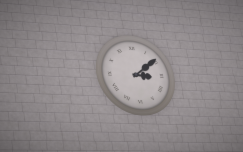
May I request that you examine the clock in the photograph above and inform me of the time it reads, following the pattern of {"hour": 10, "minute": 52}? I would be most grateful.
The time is {"hour": 3, "minute": 9}
